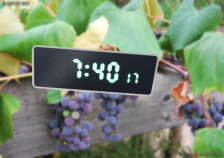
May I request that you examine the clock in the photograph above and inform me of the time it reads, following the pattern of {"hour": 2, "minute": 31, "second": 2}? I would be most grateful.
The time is {"hour": 7, "minute": 40, "second": 17}
